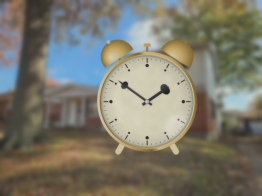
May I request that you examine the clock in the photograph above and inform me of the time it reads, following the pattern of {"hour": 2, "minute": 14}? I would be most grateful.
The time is {"hour": 1, "minute": 51}
